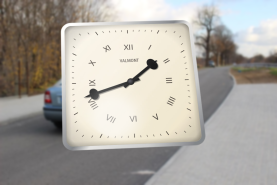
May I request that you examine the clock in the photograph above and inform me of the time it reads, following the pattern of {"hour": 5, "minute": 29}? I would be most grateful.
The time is {"hour": 1, "minute": 42}
